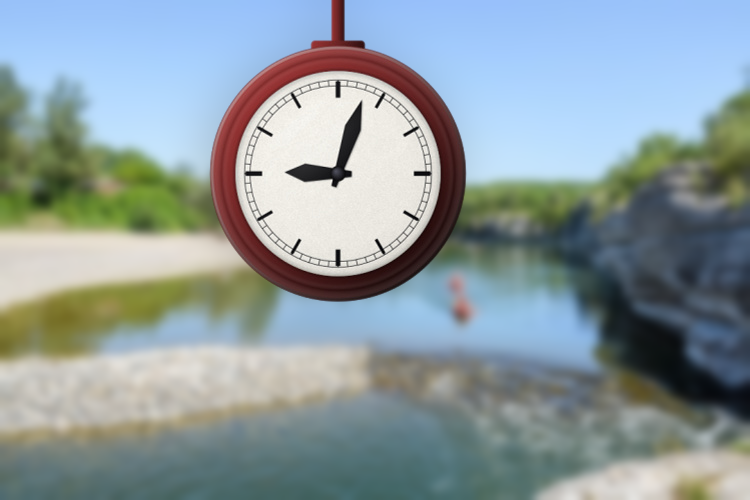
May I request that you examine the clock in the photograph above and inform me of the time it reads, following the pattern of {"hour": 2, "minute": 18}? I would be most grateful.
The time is {"hour": 9, "minute": 3}
